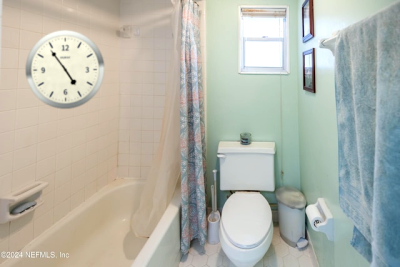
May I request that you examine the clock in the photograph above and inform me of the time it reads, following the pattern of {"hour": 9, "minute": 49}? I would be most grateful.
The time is {"hour": 4, "minute": 54}
